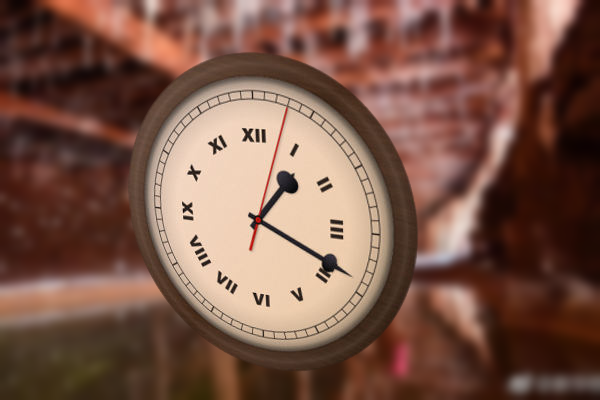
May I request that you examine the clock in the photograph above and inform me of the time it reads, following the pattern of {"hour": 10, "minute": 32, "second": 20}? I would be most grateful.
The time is {"hour": 1, "minute": 19, "second": 3}
